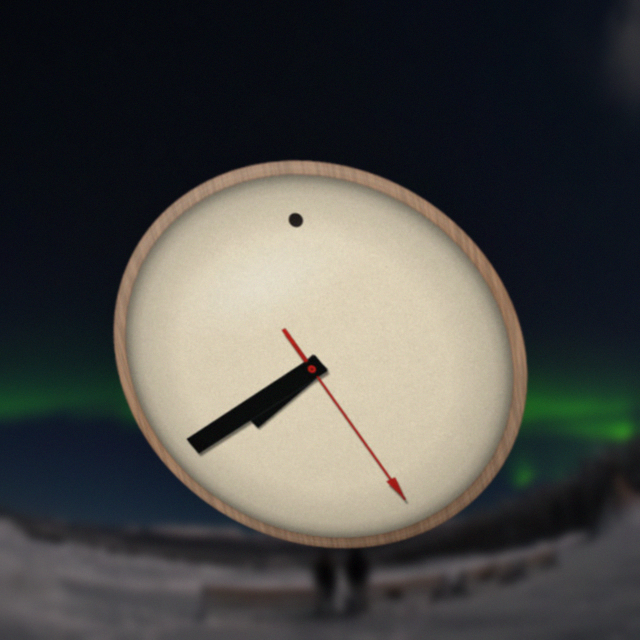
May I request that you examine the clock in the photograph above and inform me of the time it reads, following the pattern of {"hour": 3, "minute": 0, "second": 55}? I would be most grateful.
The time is {"hour": 7, "minute": 39, "second": 25}
